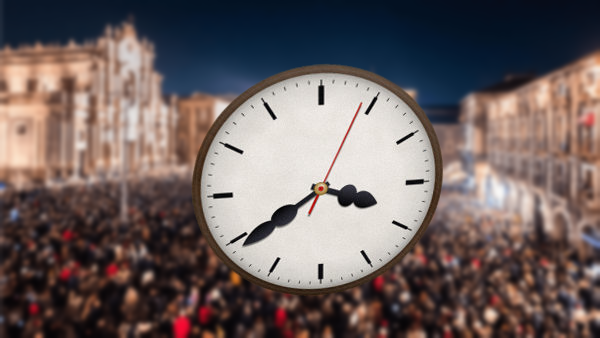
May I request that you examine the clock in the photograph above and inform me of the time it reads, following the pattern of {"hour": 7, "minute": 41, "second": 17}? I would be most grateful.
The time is {"hour": 3, "minute": 39, "second": 4}
